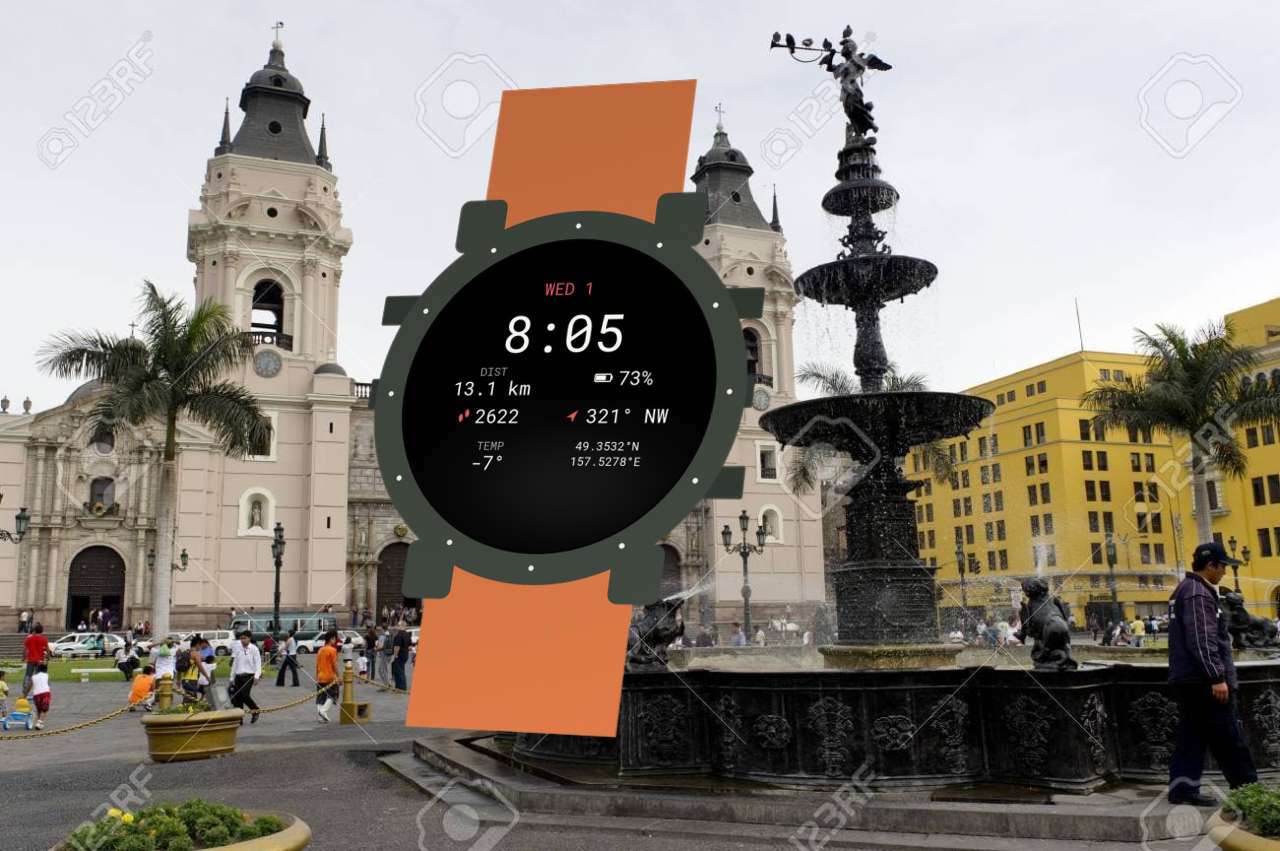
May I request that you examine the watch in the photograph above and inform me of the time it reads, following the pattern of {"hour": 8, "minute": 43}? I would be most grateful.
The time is {"hour": 8, "minute": 5}
